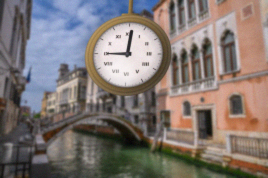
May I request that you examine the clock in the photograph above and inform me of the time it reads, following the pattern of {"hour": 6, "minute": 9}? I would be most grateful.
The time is {"hour": 9, "minute": 1}
